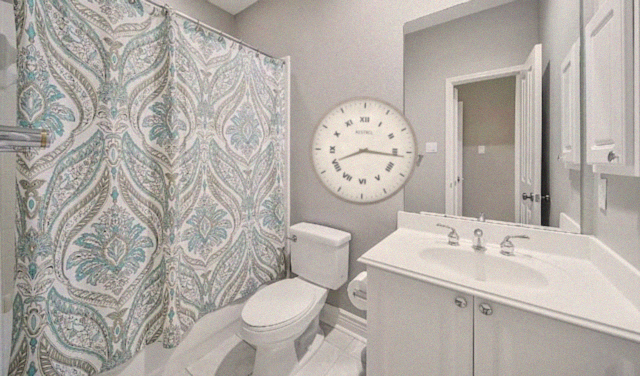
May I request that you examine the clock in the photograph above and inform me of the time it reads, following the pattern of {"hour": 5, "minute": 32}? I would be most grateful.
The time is {"hour": 8, "minute": 16}
